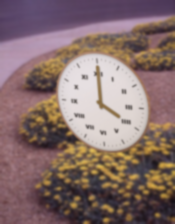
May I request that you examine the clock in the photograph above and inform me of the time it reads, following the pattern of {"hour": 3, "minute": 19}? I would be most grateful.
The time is {"hour": 4, "minute": 0}
